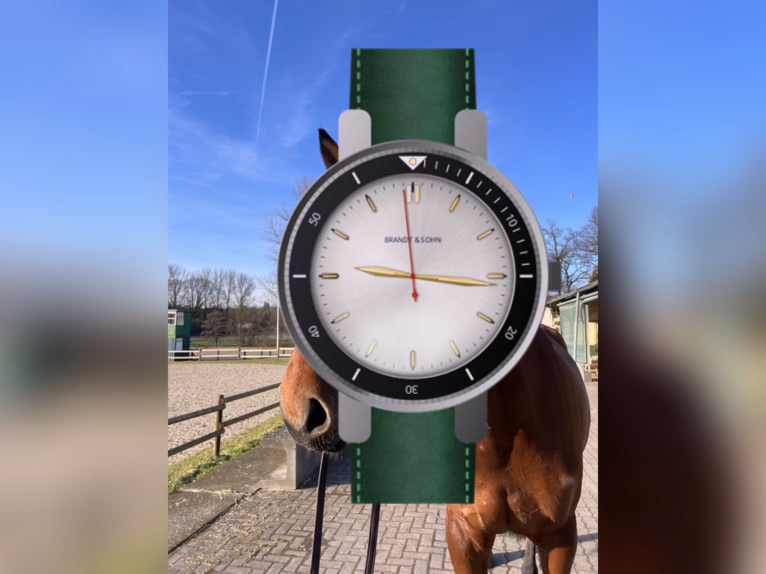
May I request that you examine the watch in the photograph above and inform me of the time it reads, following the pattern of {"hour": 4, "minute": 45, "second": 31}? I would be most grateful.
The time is {"hour": 9, "minute": 15, "second": 59}
